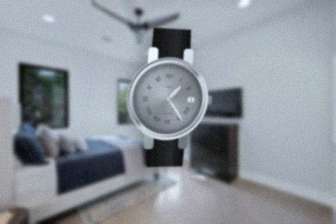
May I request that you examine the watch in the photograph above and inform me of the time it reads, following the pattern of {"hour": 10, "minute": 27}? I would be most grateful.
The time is {"hour": 1, "minute": 24}
